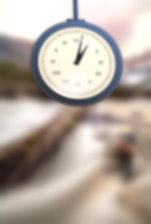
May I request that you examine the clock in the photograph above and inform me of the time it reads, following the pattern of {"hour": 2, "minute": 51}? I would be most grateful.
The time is {"hour": 1, "minute": 2}
